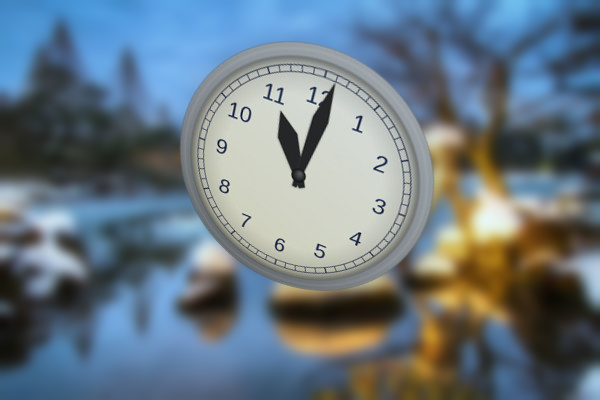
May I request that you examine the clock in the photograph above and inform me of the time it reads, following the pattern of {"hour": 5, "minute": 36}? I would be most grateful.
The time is {"hour": 11, "minute": 1}
